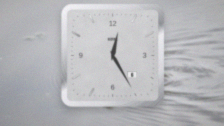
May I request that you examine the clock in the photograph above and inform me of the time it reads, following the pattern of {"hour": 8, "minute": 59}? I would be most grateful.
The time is {"hour": 12, "minute": 25}
